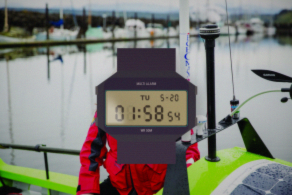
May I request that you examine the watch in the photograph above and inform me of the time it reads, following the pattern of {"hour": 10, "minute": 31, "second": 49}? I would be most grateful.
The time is {"hour": 1, "minute": 58, "second": 54}
